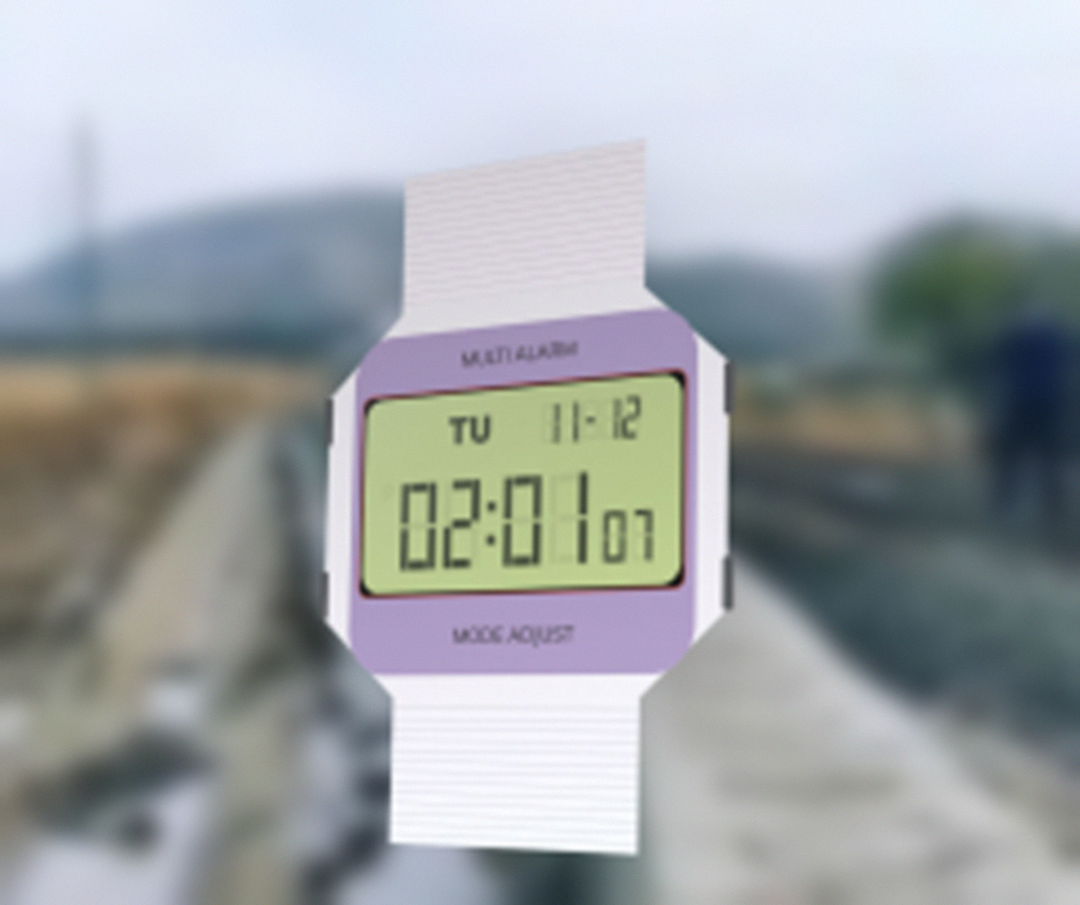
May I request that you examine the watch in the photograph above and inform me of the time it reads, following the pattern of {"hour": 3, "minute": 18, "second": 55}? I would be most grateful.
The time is {"hour": 2, "minute": 1, "second": 7}
